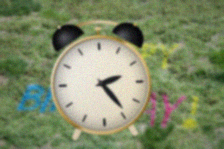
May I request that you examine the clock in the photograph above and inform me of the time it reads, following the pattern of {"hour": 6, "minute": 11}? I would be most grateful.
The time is {"hour": 2, "minute": 24}
